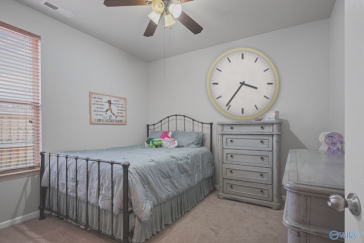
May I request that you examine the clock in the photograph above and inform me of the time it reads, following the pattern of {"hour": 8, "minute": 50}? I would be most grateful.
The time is {"hour": 3, "minute": 36}
